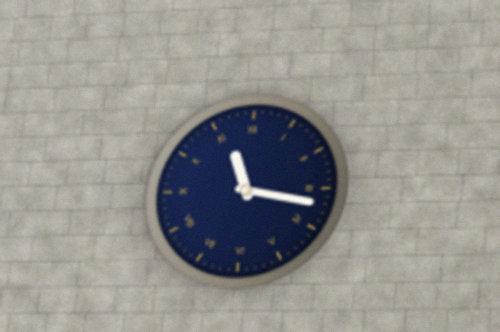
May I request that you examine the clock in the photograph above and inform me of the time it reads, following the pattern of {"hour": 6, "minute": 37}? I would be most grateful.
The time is {"hour": 11, "minute": 17}
